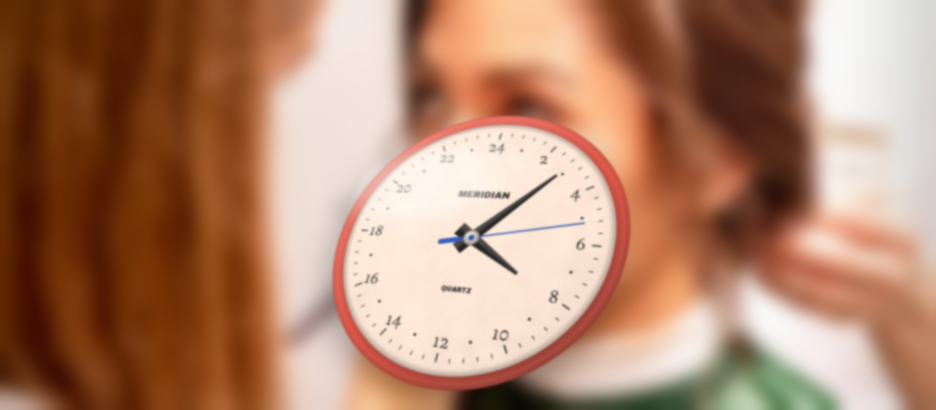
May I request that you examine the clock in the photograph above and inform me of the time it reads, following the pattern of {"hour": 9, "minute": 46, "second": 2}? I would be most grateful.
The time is {"hour": 8, "minute": 7, "second": 13}
